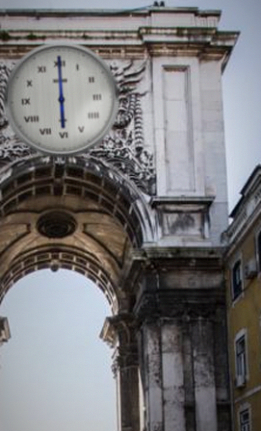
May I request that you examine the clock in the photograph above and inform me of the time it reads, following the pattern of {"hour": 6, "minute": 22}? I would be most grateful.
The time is {"hour": 6, "minute": 0}
